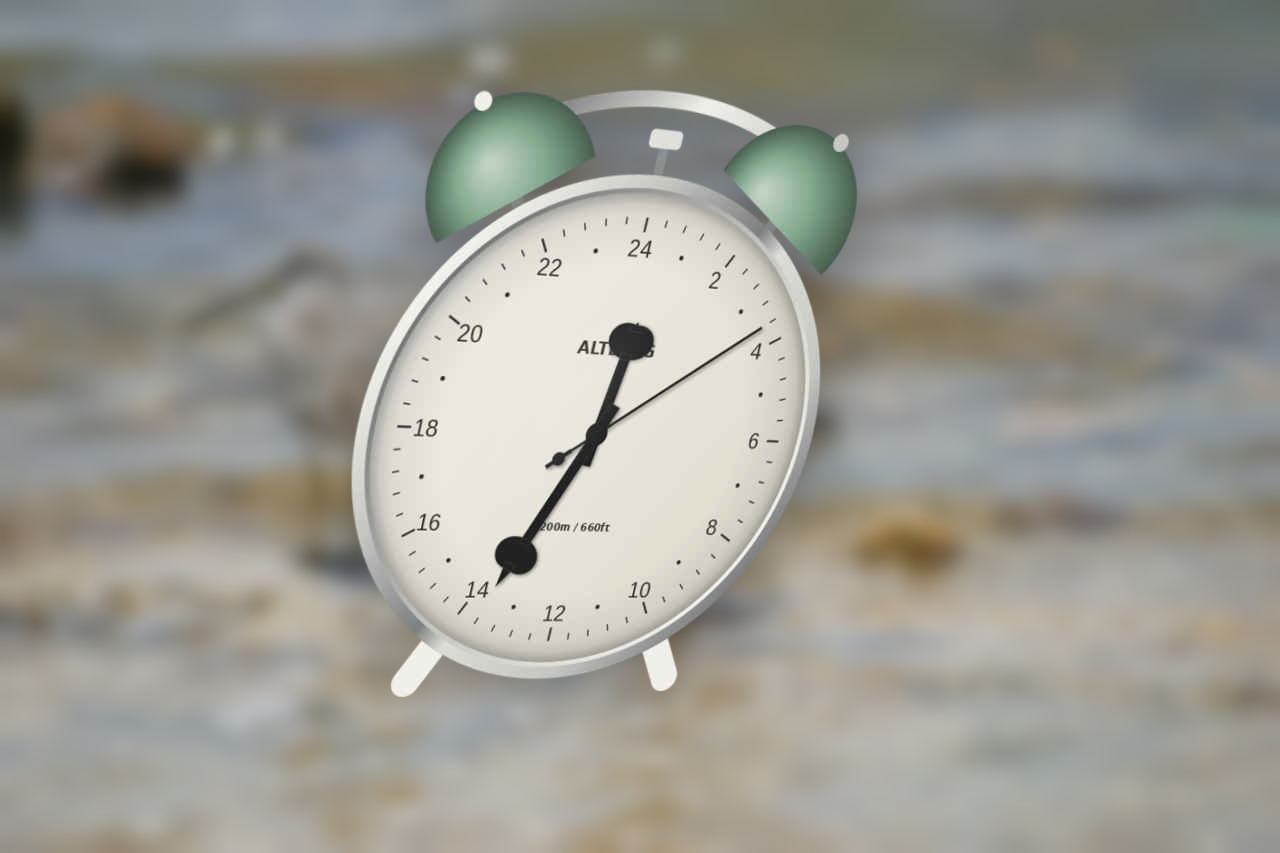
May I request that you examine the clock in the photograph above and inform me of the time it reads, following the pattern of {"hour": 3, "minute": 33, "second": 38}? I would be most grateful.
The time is {"hour": 0, "minute": 34, "second": 9}
